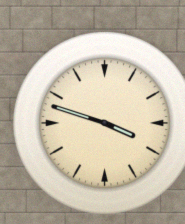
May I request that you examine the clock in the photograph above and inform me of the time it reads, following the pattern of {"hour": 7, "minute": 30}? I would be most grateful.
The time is {"hour": 3, "minute": 48}
